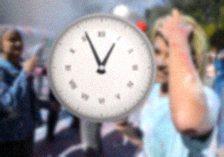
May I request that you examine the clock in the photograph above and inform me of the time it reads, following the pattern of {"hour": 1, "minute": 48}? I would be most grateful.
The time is {"hour": 12, "minute": 56}
